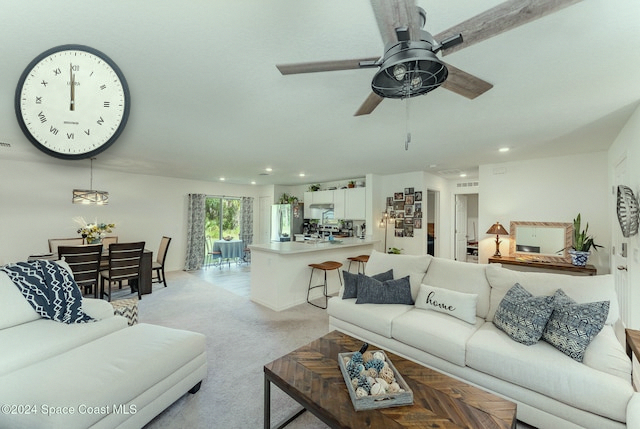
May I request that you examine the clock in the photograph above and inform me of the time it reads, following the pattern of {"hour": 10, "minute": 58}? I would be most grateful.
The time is {"hour": 11, "minute": 59}
